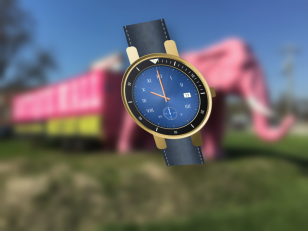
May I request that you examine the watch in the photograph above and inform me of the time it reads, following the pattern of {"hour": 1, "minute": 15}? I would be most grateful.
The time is {"hour": 10, "minute": 0}
